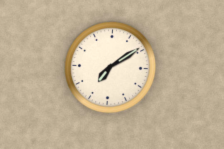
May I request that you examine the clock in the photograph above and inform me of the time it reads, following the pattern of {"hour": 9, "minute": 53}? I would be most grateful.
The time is {"hour": 7, "minute": 9}
